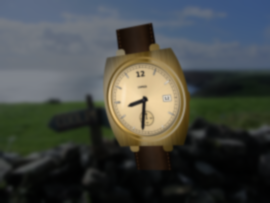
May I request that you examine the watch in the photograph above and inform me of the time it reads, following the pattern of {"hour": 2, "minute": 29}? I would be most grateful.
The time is {"hour": 8, "minute": 32}
